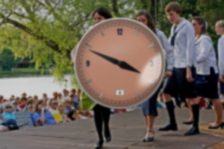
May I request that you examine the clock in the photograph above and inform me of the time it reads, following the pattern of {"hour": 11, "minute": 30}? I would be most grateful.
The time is {"hour": 3, "minute": 49}
